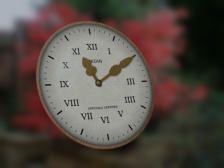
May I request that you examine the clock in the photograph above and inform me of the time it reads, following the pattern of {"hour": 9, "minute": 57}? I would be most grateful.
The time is {"hour": 11, "minute": 10}
